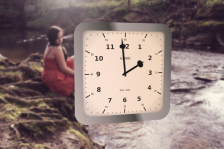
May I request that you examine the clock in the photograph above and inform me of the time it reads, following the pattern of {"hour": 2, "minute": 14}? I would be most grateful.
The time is {"hour": 1, "minute": 59}
